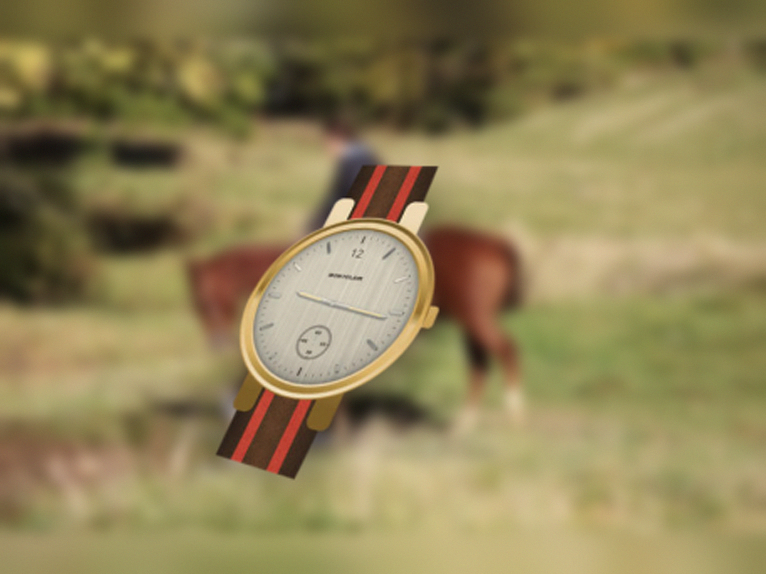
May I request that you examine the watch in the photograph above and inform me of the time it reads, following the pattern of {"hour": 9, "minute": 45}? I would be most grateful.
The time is {"hour": 9, "minute": 16}
